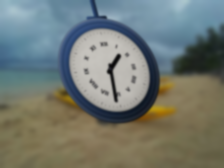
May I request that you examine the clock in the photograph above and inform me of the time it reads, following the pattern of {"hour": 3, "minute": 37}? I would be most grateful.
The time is {"hour": 1, "minute": 31}
